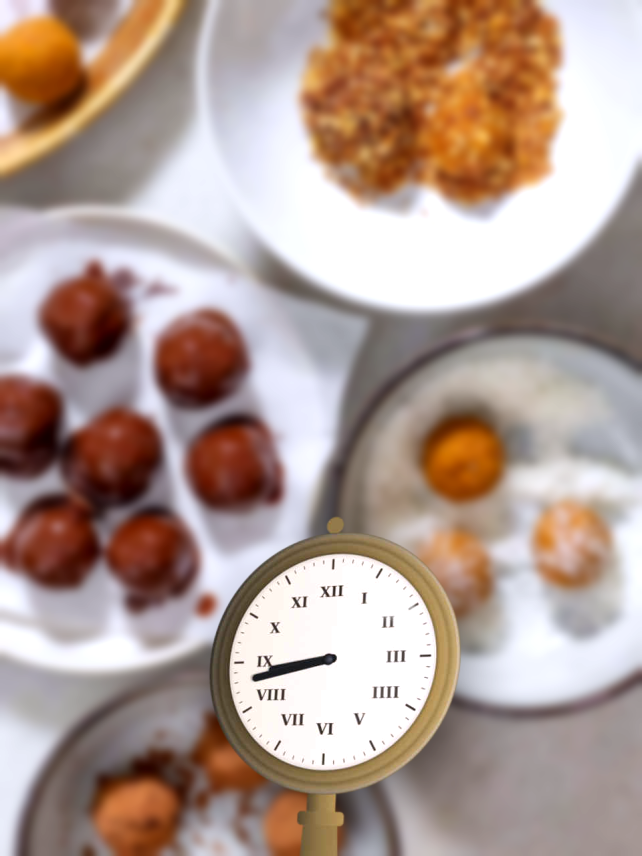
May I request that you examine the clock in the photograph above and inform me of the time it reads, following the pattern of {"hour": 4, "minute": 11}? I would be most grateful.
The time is {"hour": 8, "minute": 43}
